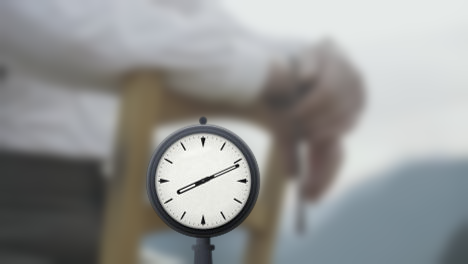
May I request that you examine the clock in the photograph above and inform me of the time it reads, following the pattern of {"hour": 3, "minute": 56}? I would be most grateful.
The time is {"hour": 8, "minute": 11}
